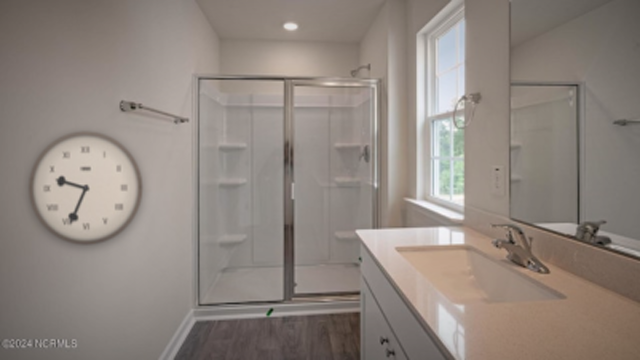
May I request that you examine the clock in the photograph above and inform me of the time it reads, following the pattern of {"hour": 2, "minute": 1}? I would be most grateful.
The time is {"hour": 9, "minute": 34}
